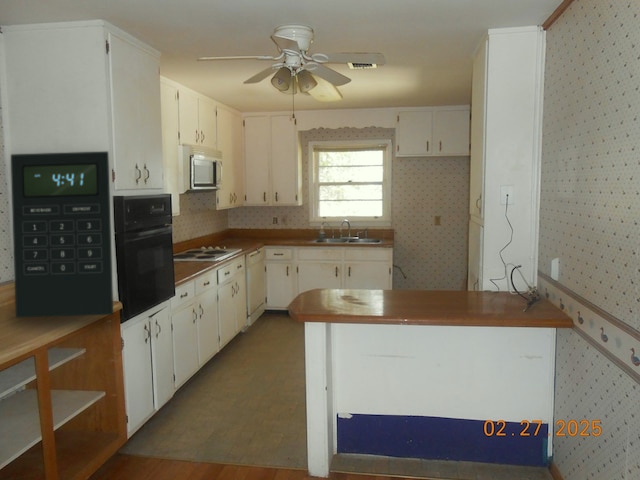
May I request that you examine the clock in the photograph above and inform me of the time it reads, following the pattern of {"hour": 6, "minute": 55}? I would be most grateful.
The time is {"hour": 4, "minute": 41}
